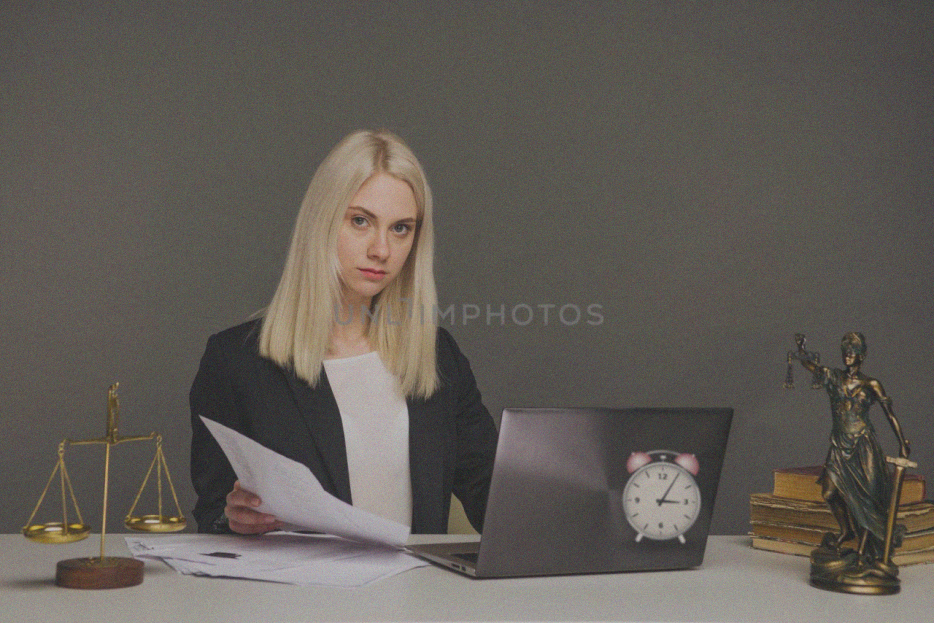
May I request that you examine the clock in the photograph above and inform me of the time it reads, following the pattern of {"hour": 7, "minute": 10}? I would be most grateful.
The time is {"hour": 3, "minute": 5}
